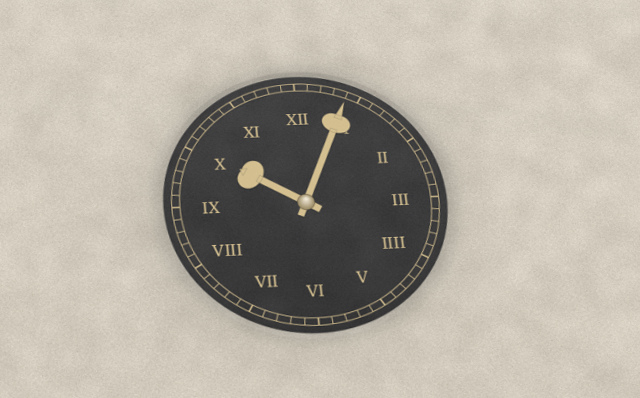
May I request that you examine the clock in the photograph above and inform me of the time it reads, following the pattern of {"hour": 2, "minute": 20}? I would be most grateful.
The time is {"hour": 10, "minute": 4}
